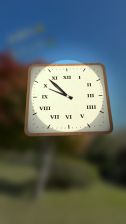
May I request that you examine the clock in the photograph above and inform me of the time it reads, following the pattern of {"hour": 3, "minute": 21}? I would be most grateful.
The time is {"hour": 9, "minute": 53}
